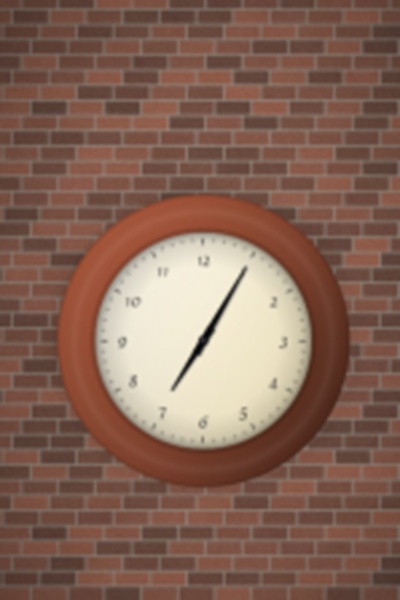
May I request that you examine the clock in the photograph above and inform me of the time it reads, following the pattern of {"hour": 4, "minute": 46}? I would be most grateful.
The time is {"hour": 7, "minute": 5}
